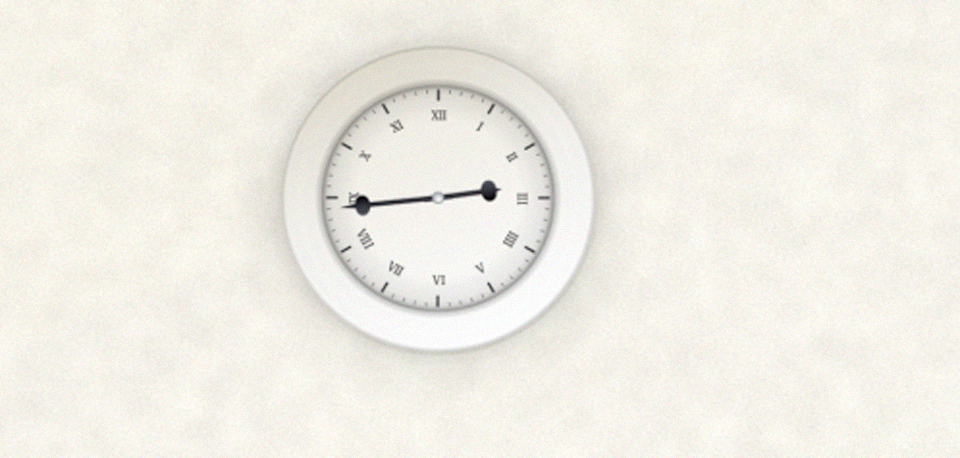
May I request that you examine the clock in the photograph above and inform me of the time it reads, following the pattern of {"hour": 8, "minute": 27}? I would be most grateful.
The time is {"hour": 2, "minute": 44}
